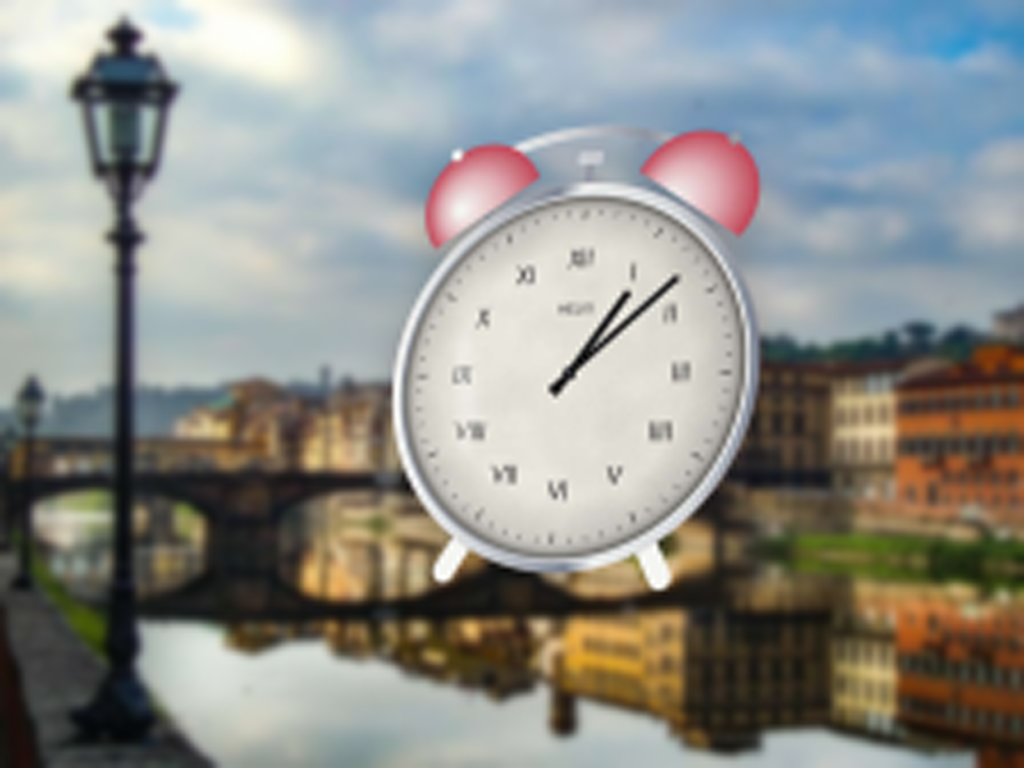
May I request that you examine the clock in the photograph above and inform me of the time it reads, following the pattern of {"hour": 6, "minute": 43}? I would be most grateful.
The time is {"hour": 1, "minute": 8}
